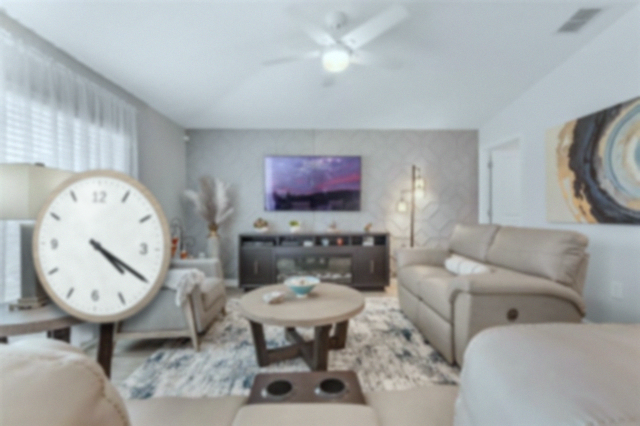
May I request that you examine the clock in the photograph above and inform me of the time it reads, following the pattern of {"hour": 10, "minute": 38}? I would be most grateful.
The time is {"hour": 4, "minute": 20}
